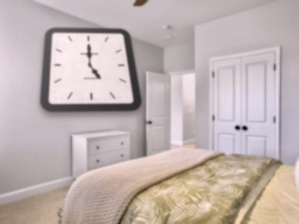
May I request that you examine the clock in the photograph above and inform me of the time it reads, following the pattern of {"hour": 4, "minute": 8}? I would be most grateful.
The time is {"hour": 5, "minute": 0}
